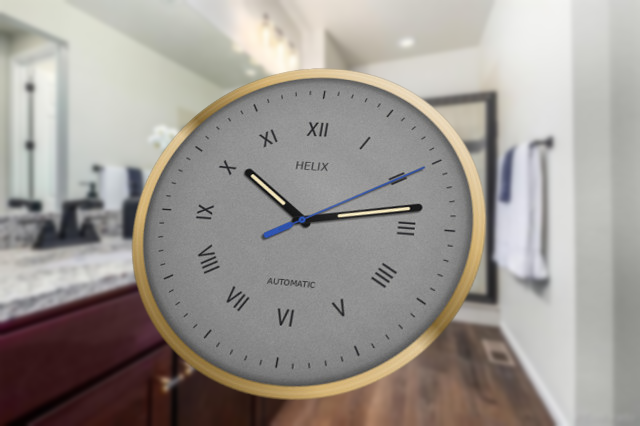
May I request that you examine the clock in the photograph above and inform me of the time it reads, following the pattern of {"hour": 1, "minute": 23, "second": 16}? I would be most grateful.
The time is {"hour": 10, "minute": 13, "second": 10}
